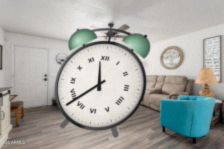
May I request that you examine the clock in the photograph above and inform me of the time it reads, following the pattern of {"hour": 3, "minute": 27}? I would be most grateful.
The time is {"hour": 11, "minute": 38}
